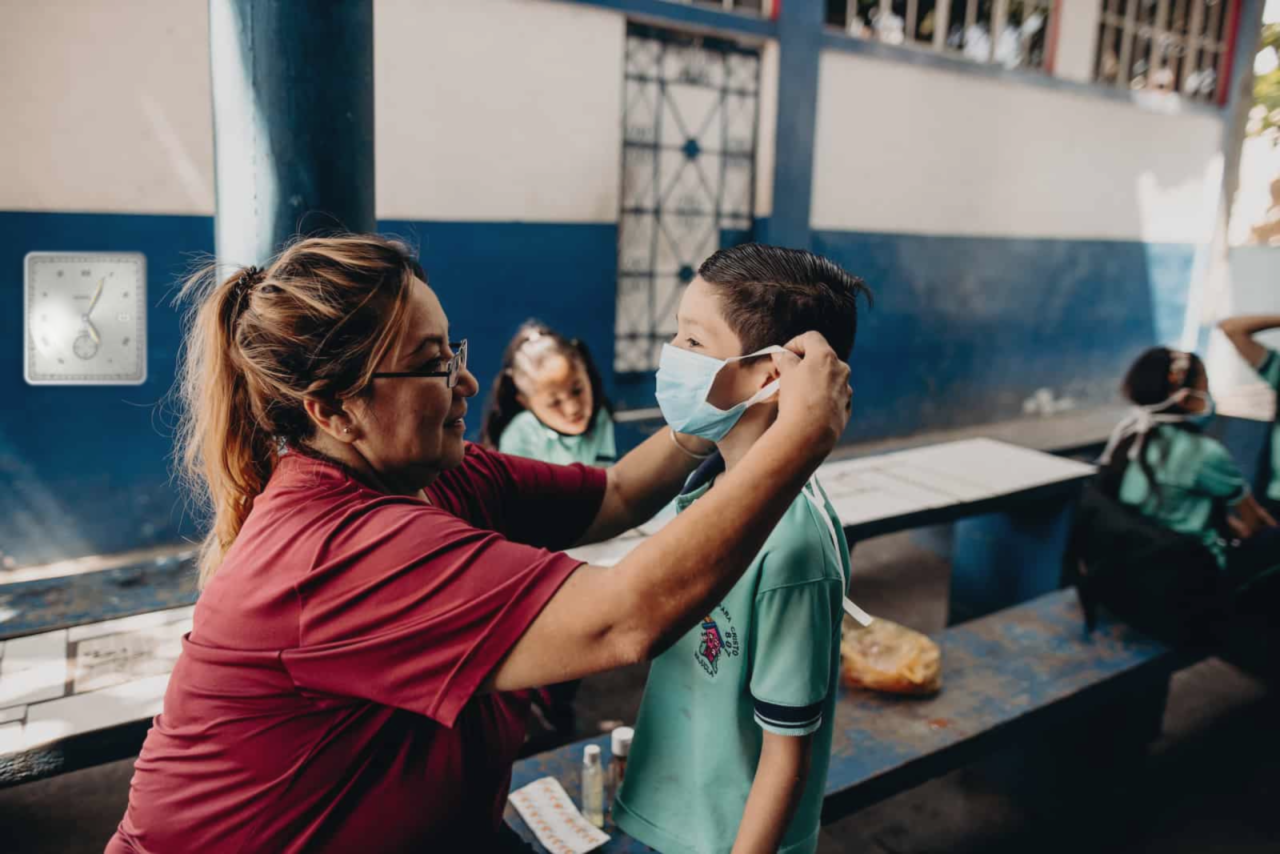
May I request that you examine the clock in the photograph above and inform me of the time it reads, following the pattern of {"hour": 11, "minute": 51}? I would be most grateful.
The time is {"hour": 5, "minute": 4}
